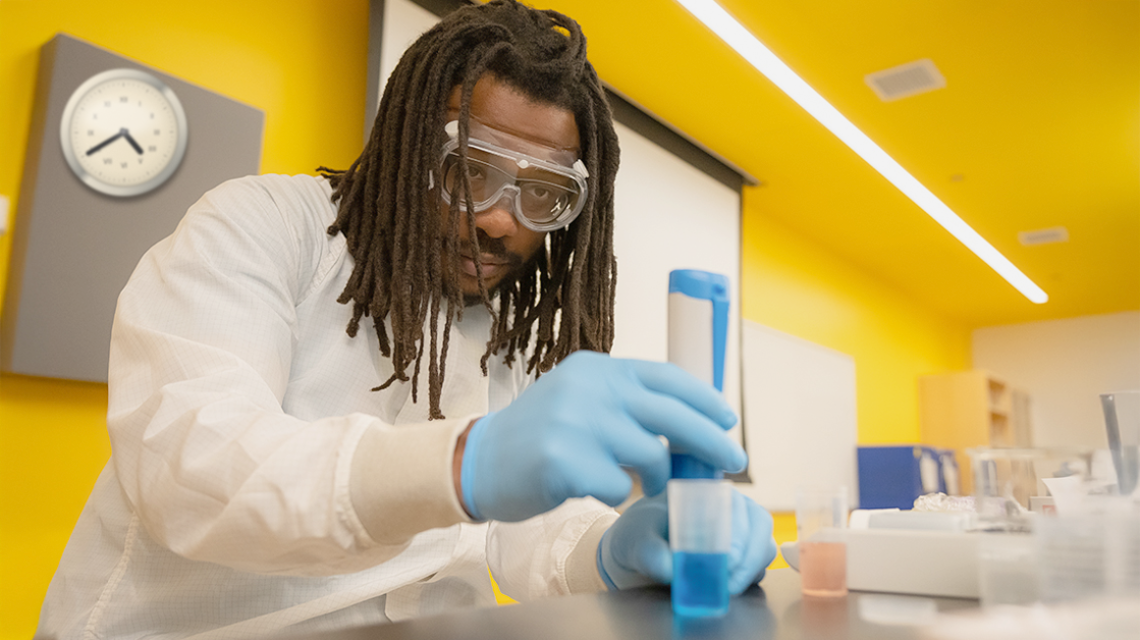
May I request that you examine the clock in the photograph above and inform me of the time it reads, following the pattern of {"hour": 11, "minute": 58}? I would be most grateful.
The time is {"hour": 4, "minute": 40}
